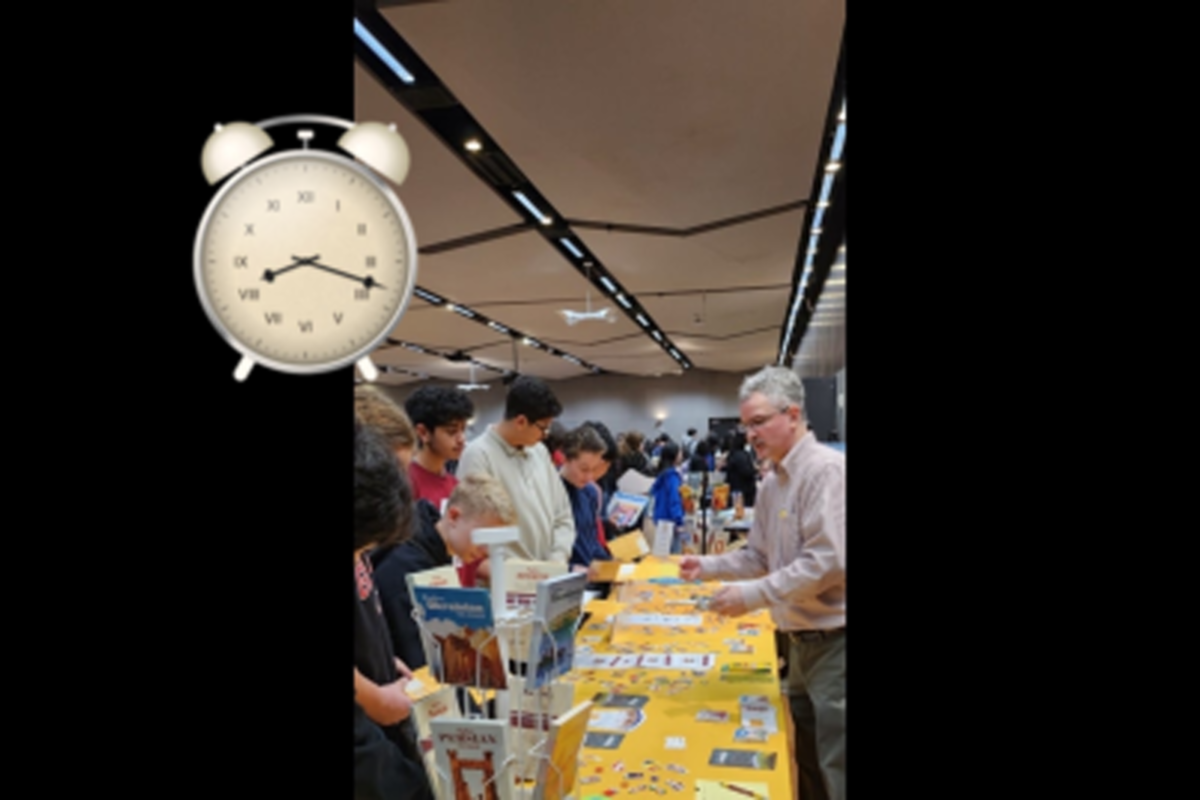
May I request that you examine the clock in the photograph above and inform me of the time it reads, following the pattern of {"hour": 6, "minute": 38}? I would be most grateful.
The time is {"hour": 8, "minute": 18}
